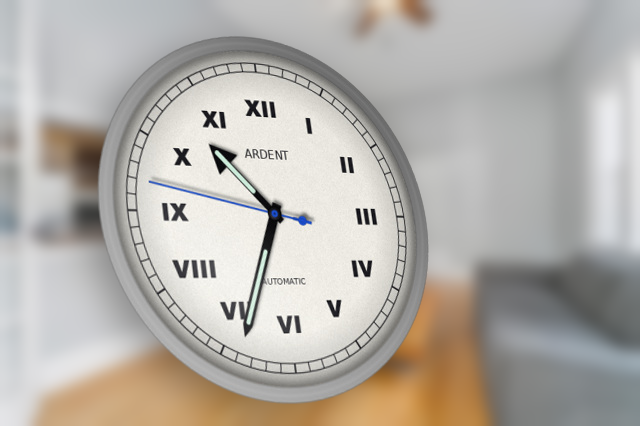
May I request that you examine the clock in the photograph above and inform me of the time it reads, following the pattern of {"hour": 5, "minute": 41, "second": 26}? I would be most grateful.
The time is {"hour": 10, "minute": 33, "second": 47}
